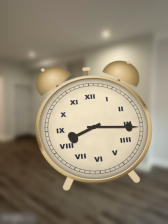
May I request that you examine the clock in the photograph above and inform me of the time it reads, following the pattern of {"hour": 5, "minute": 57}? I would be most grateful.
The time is {"hour": 8, "minute": 16}
